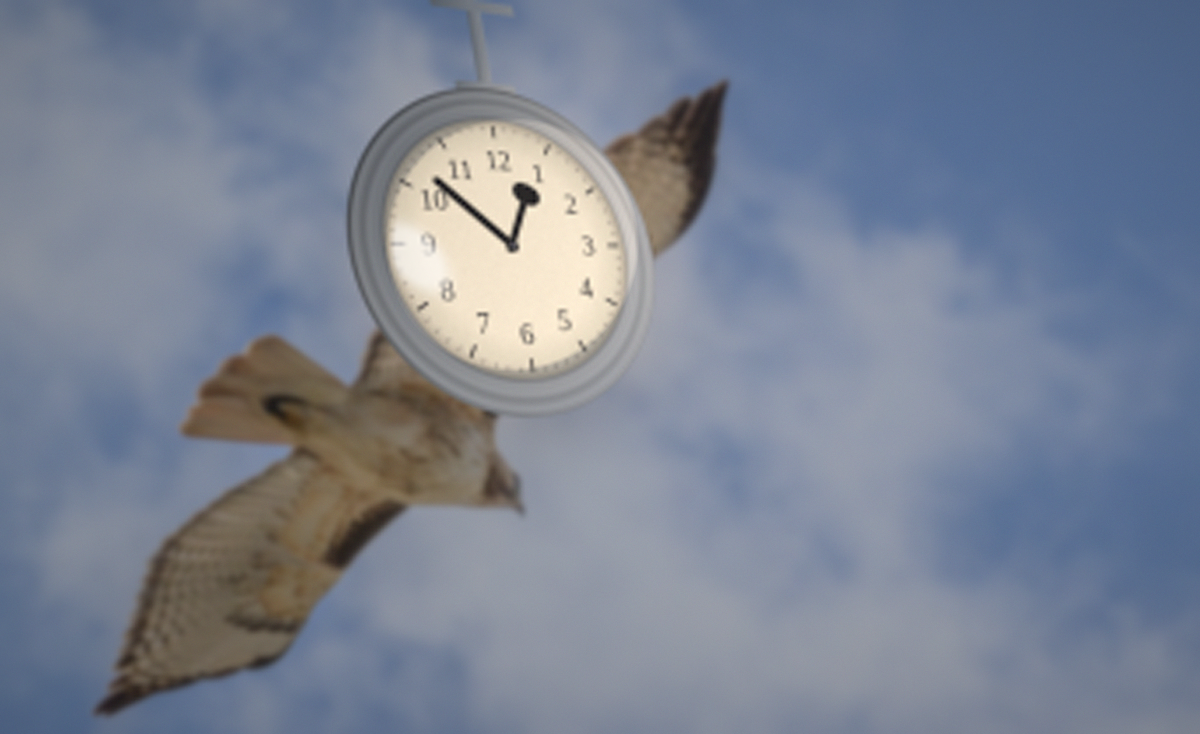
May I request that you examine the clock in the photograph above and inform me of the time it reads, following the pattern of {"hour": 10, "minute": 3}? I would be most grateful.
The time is {"hour": 12, "minute": 52}
